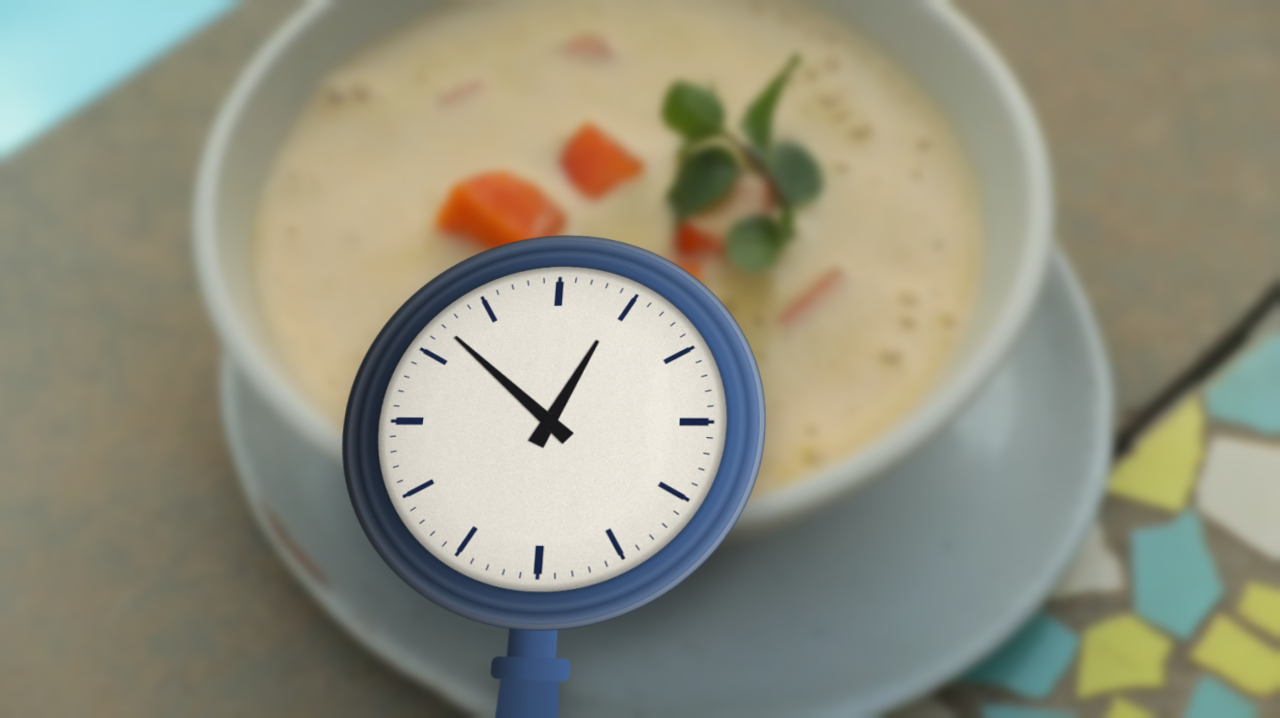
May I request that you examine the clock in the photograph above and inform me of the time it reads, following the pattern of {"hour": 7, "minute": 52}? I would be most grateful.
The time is {"hour": 12, "minute": 52}
